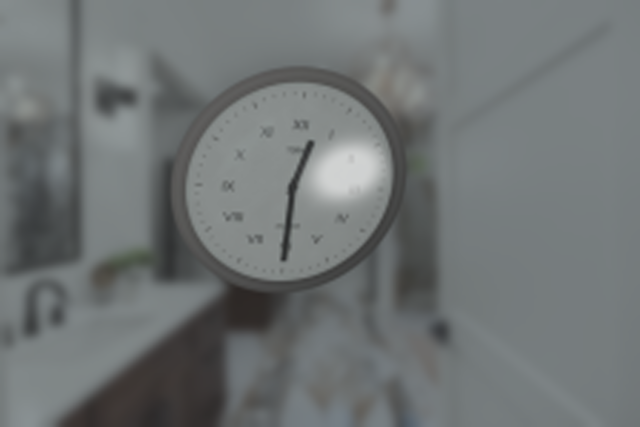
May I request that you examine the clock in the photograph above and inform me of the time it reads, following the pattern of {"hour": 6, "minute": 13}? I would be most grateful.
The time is {"hour": 12, "minute": 30}
